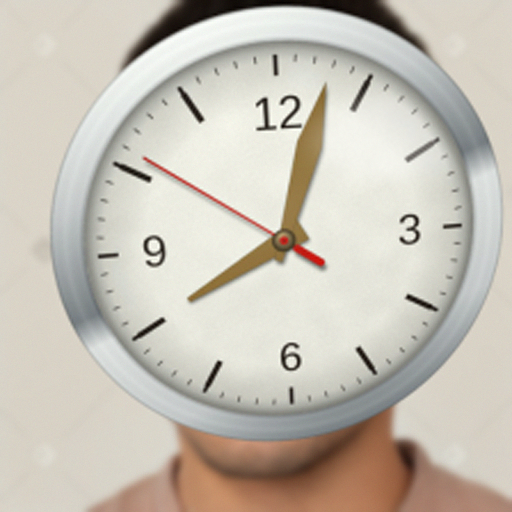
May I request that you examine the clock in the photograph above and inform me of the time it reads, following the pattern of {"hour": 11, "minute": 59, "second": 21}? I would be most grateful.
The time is {"hour": 8, "minute": 2, "second": 51}
